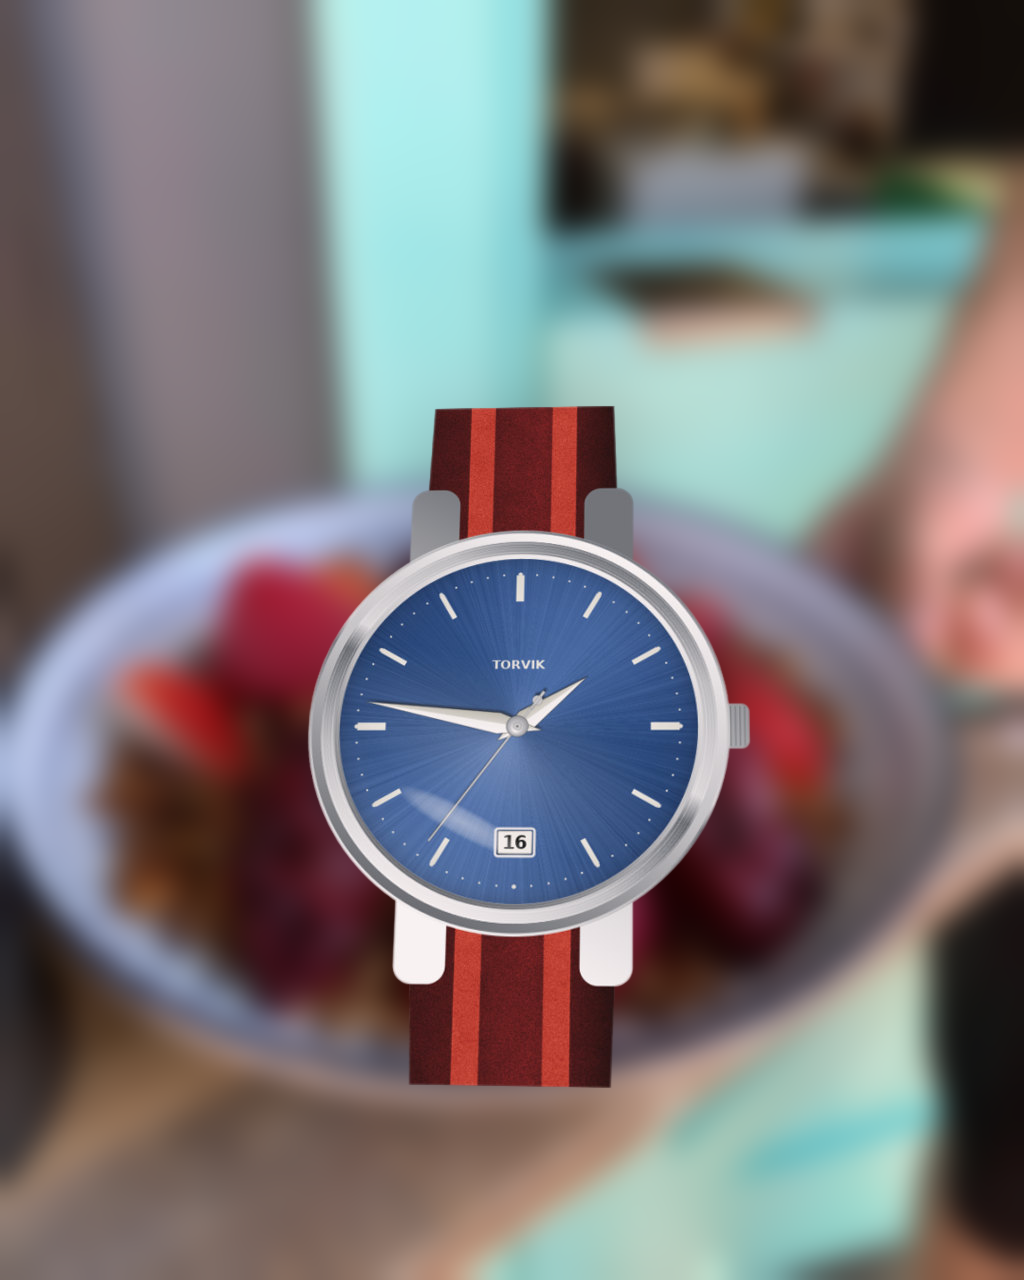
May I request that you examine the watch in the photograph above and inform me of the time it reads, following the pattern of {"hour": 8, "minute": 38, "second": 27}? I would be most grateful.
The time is {"hour": 1, "minute": 46, "second": 36}
